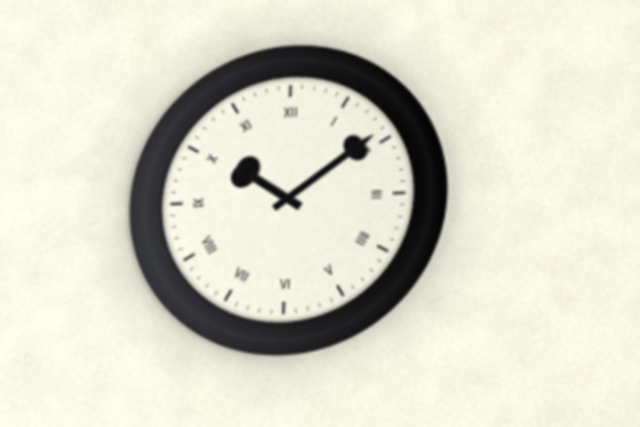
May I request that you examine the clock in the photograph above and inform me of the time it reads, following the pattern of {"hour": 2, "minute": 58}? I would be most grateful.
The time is {"hour": 10, "minute": 9}
